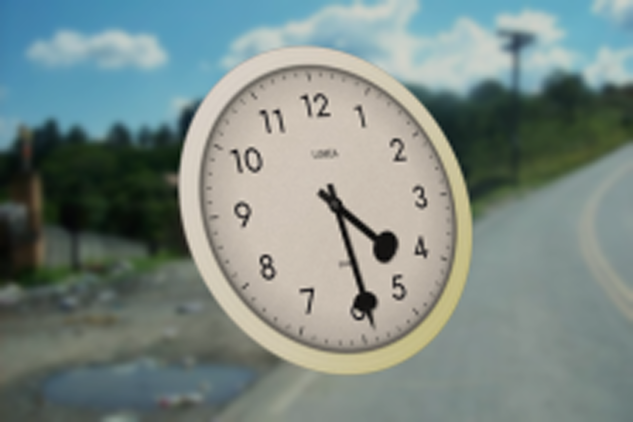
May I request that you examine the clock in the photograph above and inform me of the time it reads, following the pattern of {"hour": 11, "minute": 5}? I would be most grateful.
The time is {"hour": 4, "minute": 29}
